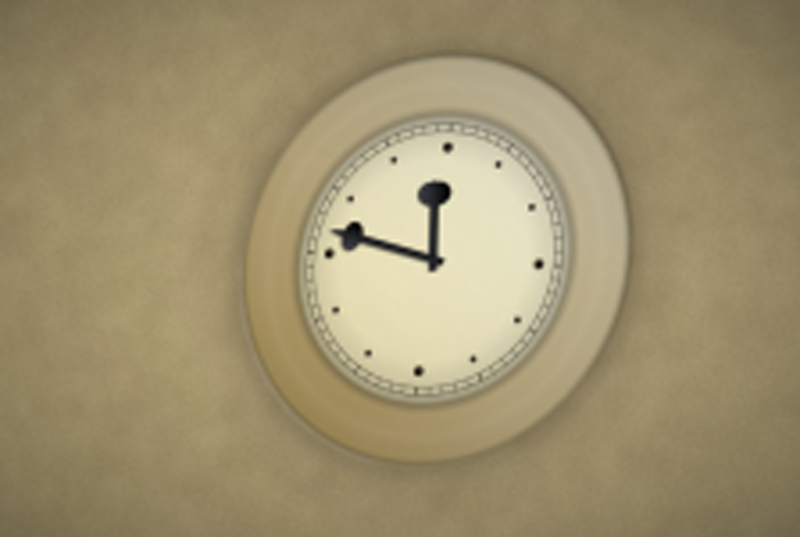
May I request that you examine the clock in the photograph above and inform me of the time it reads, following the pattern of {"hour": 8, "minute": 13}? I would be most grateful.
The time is {"hour": 11, "minute": 47}
